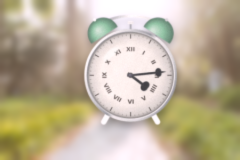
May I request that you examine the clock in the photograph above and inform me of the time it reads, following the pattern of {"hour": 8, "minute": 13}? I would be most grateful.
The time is {"hour": 4, "minute": 14}
